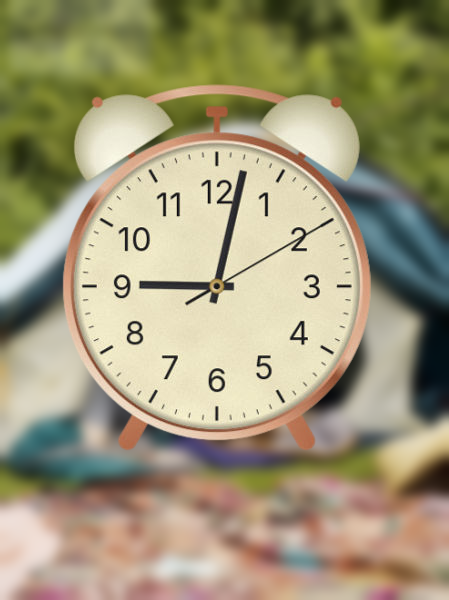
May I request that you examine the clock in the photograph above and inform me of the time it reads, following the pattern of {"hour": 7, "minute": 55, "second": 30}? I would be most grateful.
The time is {"hour": 9, "minute": 2, "second": 10}
